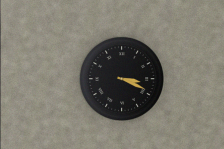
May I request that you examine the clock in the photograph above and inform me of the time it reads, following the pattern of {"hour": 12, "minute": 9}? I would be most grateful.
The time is {"hour": 3, "minute": 19}
